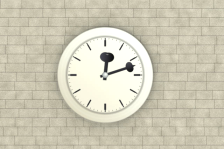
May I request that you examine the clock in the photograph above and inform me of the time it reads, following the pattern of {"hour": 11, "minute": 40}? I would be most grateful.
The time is {"hour": 12, "minute": 12}
